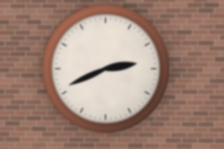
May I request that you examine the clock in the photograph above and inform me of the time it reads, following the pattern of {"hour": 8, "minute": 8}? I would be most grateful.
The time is {"hour": 2, "minute": 41}
